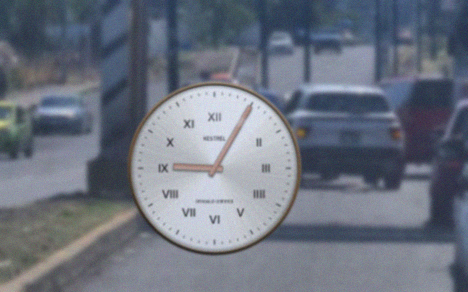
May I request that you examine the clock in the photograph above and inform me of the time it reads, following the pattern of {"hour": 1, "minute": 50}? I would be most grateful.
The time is {"hour": 9, "minute": 5}
